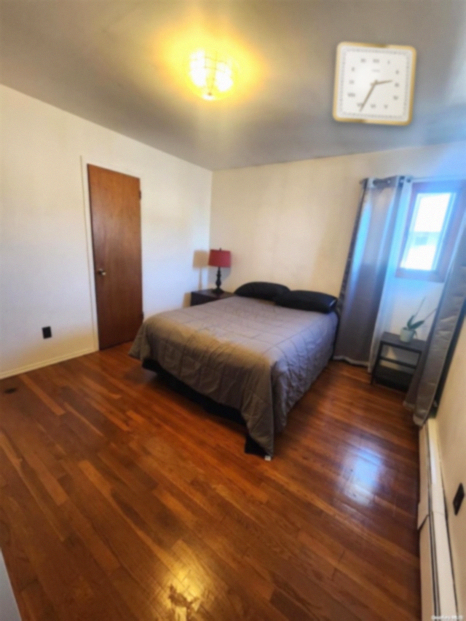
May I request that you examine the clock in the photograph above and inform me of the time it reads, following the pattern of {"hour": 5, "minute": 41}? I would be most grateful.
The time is {"hour": 2, "minute": 34}
